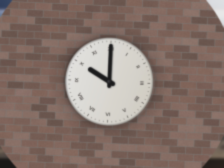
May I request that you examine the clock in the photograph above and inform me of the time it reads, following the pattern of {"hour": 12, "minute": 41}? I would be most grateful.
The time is {"hour": 10, "minute": 0}
